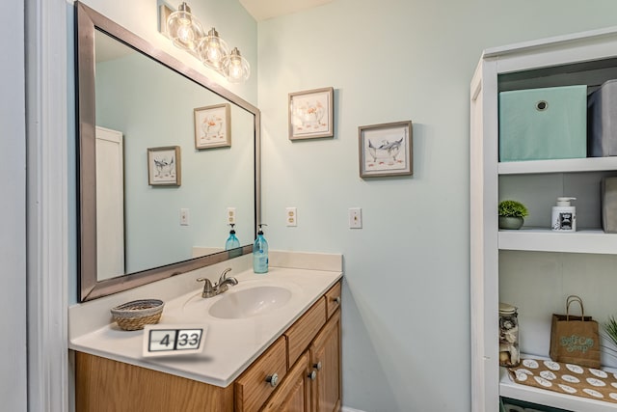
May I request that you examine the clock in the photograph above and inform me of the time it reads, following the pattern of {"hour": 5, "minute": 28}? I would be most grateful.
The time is {"hour": 4, "minute": 33}
